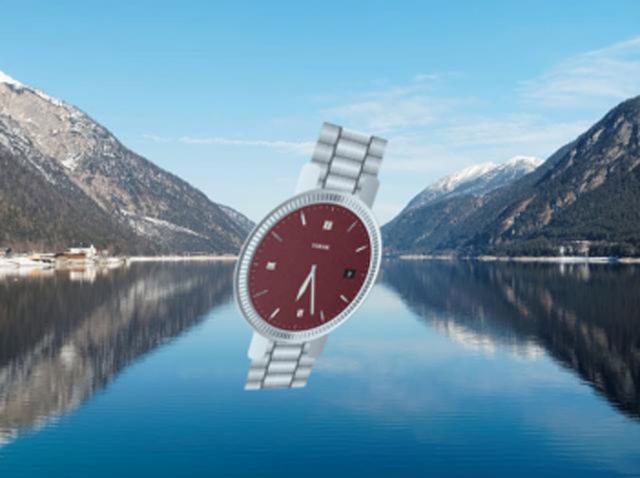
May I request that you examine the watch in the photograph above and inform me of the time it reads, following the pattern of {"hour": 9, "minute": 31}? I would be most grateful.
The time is {"hour": 6, "minute": 27}
